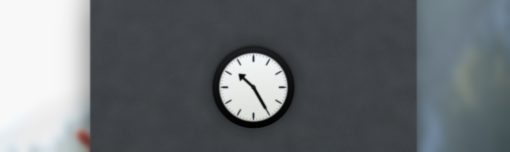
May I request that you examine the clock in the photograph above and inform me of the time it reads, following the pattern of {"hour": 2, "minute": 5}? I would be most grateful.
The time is {"hour": 10, "minute": 25}
